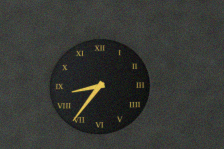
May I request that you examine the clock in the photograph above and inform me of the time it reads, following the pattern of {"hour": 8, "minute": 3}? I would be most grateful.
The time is {"hour": 8, "minute": 36}
